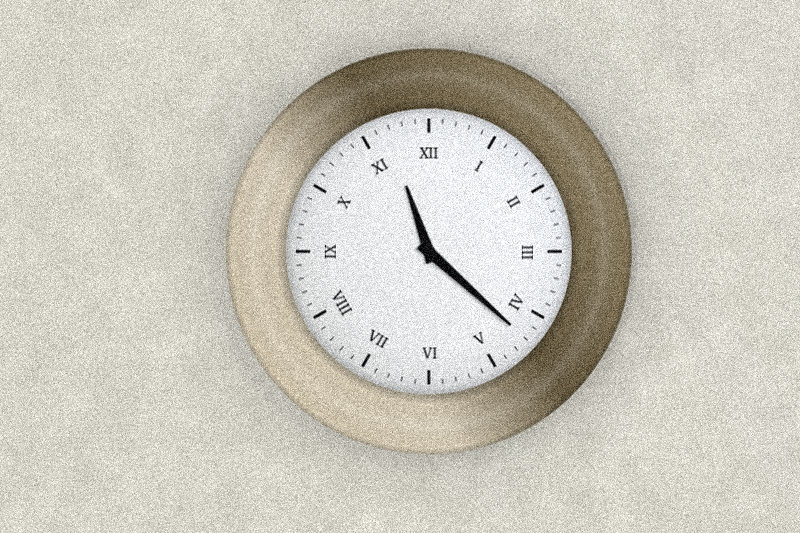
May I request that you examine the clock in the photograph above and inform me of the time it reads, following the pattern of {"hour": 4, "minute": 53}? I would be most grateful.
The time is {"hour": 11, "minute": 22}
